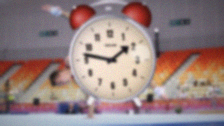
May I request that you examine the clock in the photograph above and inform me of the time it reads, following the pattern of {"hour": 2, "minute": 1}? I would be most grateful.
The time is {"hour": 1, "minute": 47}
